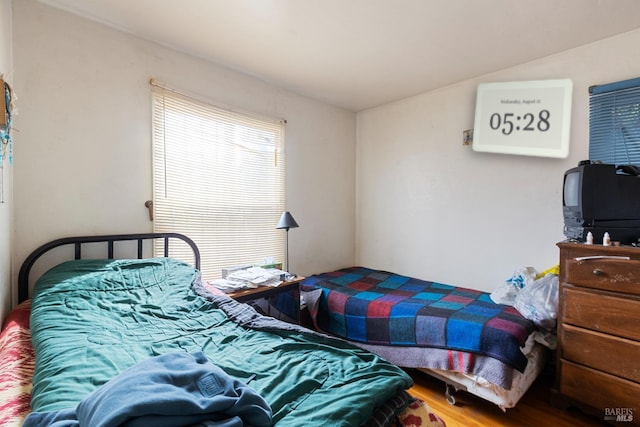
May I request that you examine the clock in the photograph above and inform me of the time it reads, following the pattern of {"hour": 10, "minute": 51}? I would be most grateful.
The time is {"hour": 5, "minute": 28}
